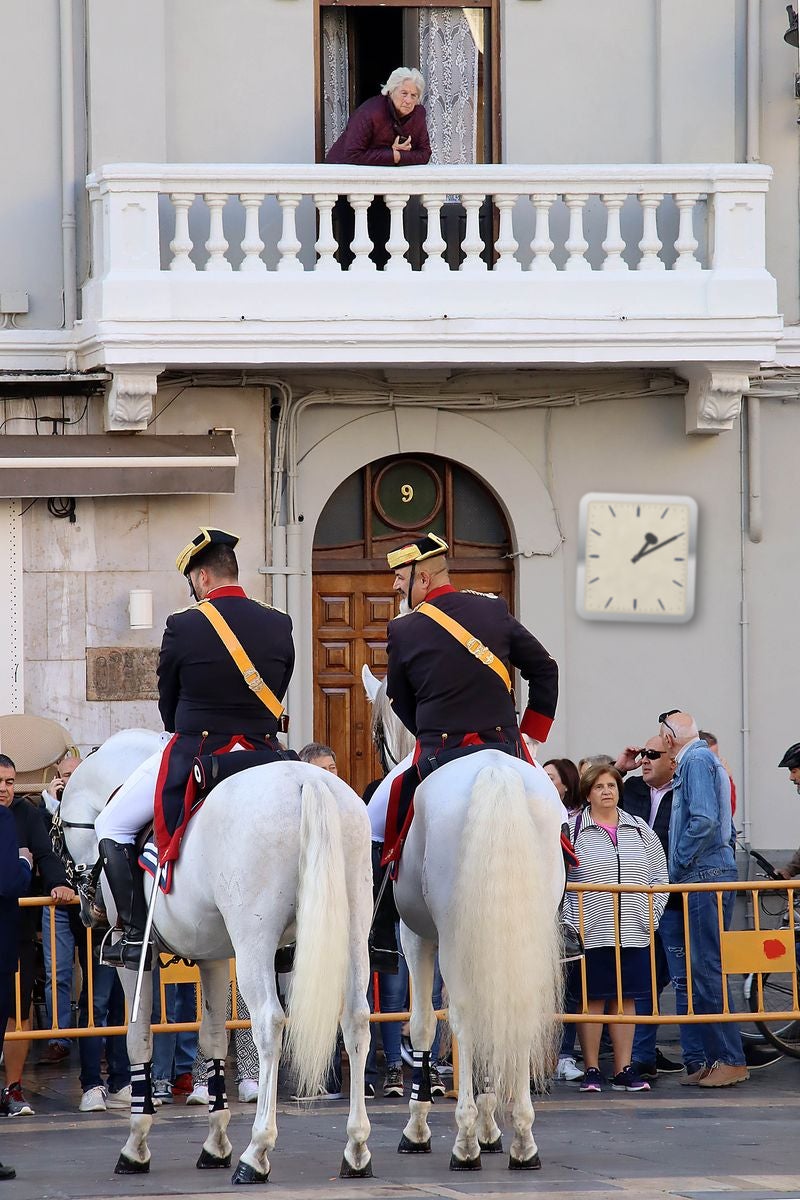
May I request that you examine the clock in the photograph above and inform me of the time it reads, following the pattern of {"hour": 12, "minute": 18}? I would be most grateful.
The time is {"hour": 1, "minute": 10}
